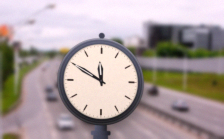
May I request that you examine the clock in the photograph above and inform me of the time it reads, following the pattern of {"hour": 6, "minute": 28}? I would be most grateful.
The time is {"hour": 11, "minute": 50}
